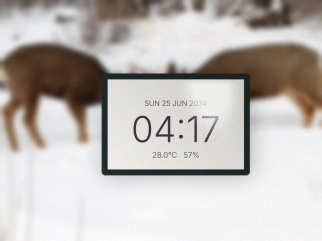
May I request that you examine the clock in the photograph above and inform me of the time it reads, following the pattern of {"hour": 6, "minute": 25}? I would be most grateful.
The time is {"hour": 4, "minute": 17}
